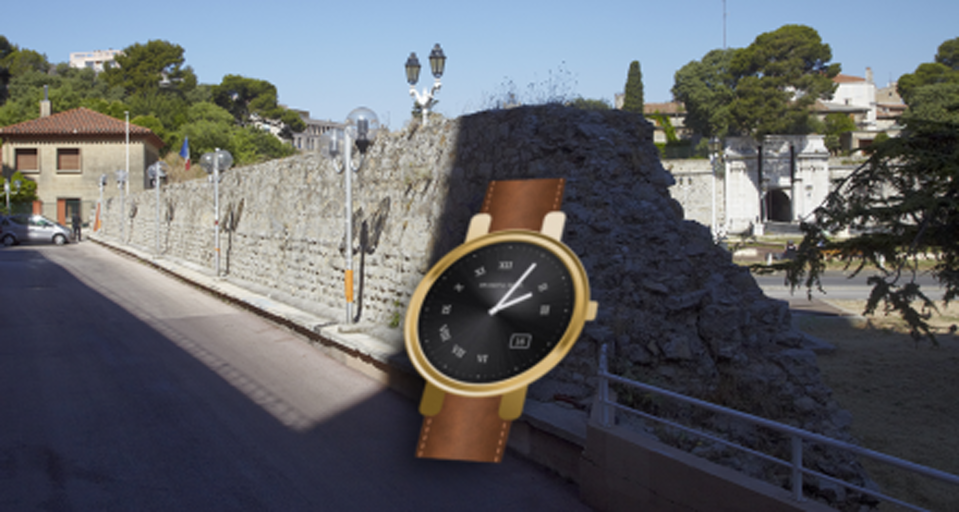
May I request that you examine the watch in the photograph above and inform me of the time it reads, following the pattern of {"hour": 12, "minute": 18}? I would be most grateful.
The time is {"hour": 2, "minute": 5}
